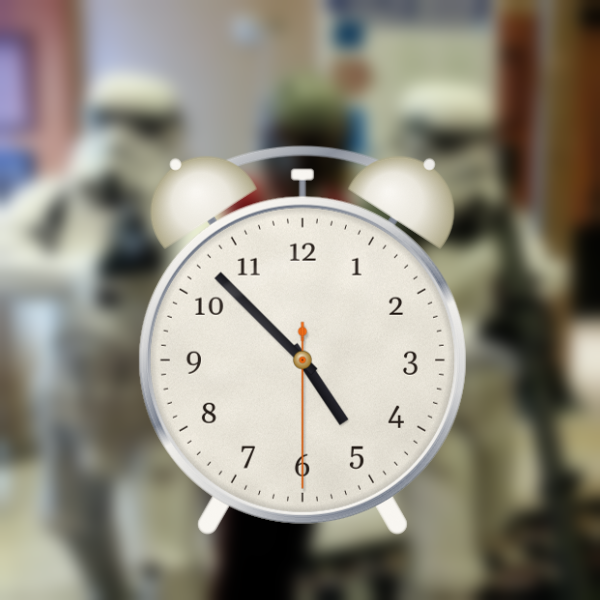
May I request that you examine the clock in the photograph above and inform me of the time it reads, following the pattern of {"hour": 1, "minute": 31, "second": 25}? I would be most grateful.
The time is {"hour": 4, "minute": 52, "second": 30}
